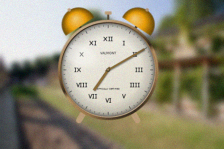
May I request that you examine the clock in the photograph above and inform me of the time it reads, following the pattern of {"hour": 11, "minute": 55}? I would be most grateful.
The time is {"hour": 7, "minute": 10}
